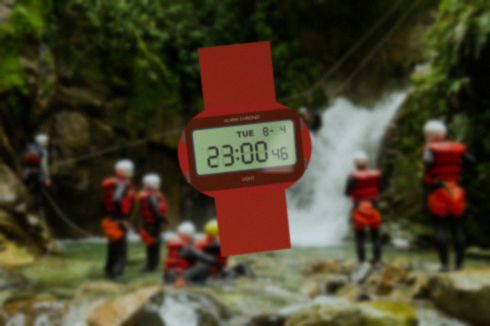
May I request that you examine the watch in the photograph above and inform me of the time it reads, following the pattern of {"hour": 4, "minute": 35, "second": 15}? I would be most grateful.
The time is {"hour": 23, "minute": 0, "second": 46}
